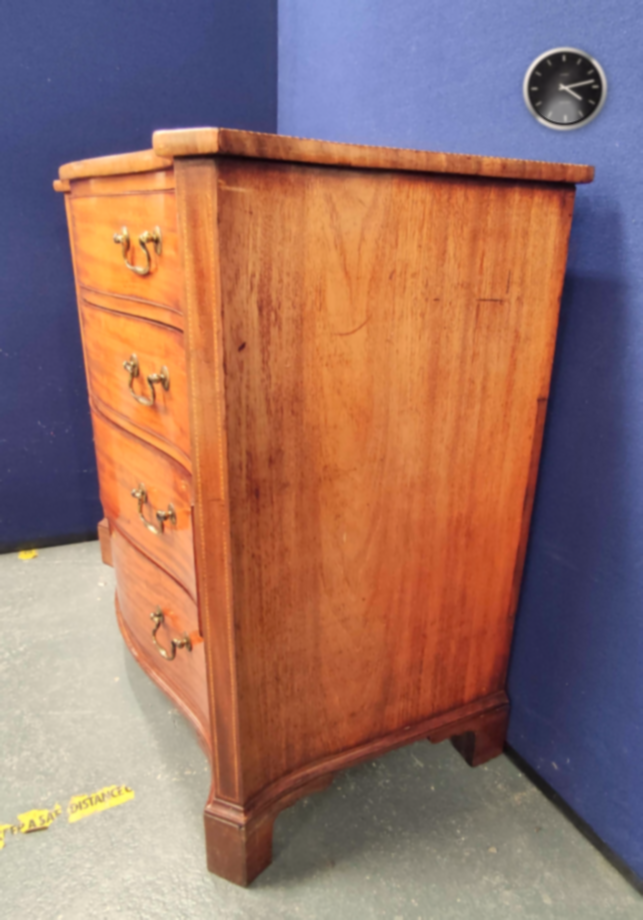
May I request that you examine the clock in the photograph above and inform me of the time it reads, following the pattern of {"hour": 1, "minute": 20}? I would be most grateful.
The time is {"hour": 4, "minute": 13}
